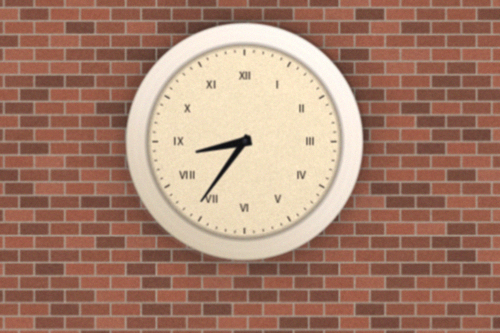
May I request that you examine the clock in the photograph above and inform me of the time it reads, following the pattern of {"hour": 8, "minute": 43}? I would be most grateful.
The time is {"hour": 8, "minute": 36}
